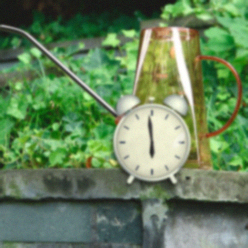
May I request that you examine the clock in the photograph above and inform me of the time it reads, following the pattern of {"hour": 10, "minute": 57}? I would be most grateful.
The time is {"hour": 5, "minute": 59}
